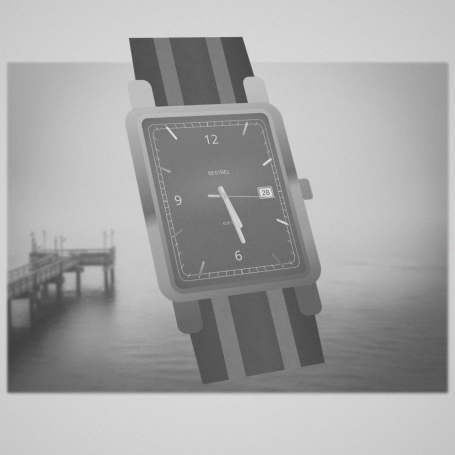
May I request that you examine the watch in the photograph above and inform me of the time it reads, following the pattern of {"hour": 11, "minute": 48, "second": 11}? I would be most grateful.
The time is {"hour": 5, "minute": 28, "second": 16}
